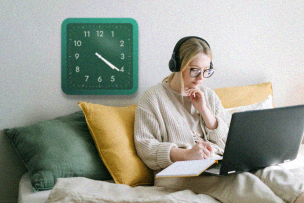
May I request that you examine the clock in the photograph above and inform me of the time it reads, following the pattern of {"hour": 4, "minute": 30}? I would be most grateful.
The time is {"hour": 4, "minute": 21}
